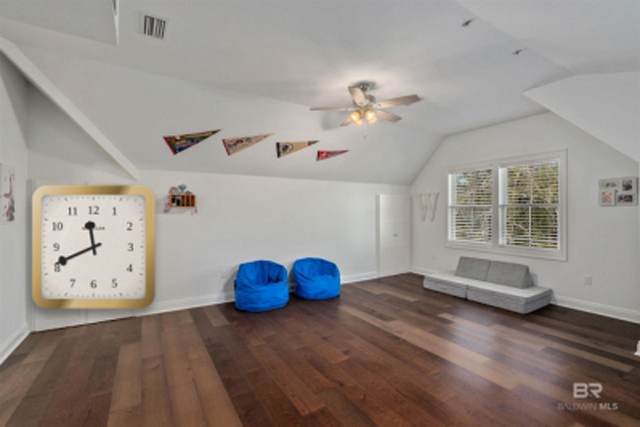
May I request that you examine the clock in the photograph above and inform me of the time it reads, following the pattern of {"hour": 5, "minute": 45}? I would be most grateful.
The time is {"hour": 11, "minute": 41}
